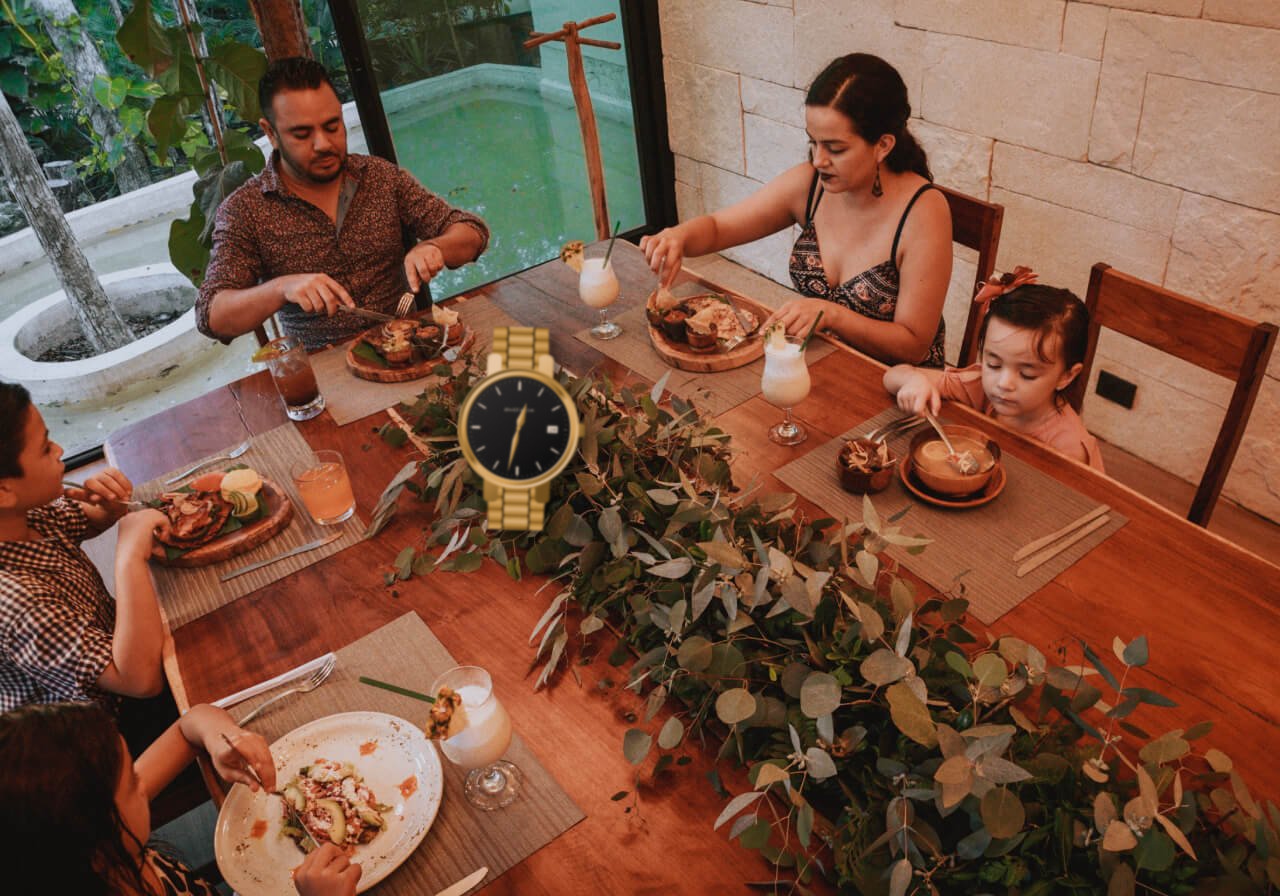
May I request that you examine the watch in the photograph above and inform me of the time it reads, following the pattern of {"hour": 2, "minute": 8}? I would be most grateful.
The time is {"hour": 12, "minute": 32}
